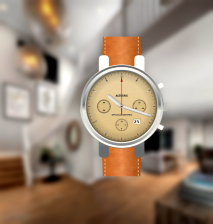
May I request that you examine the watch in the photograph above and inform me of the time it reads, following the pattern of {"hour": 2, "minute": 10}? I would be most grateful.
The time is {"hour": 10, "minute": 18}
